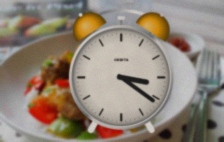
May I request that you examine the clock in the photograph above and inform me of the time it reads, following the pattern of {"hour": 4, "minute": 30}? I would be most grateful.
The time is {"hour": 3, "minute": 21}
